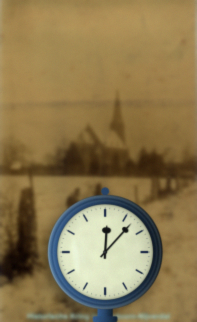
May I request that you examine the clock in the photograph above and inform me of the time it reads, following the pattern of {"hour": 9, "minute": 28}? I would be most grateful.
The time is {"hour": 12, "minute": 7}
